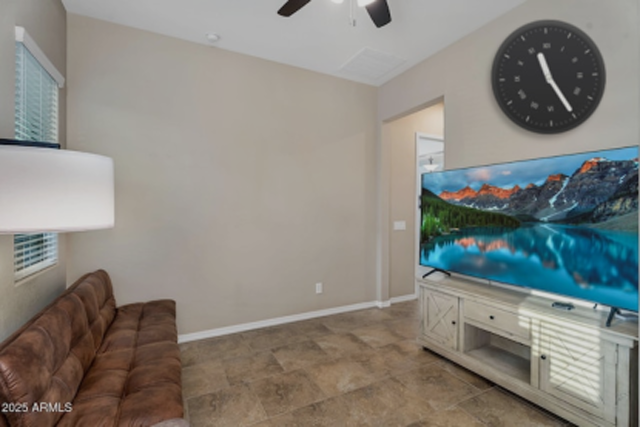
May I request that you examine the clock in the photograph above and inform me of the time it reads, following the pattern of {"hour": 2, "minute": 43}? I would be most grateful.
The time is {"hour": 11, "minute": 25}
